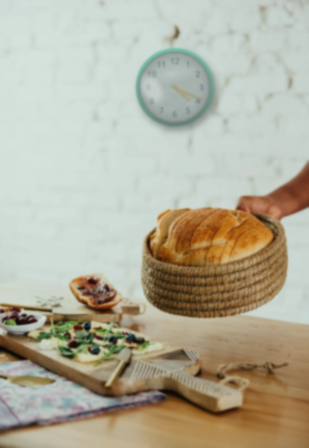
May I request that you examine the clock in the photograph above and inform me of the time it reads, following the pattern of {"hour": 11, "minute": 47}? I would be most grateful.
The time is {"hour": 4, "minute": 19}
